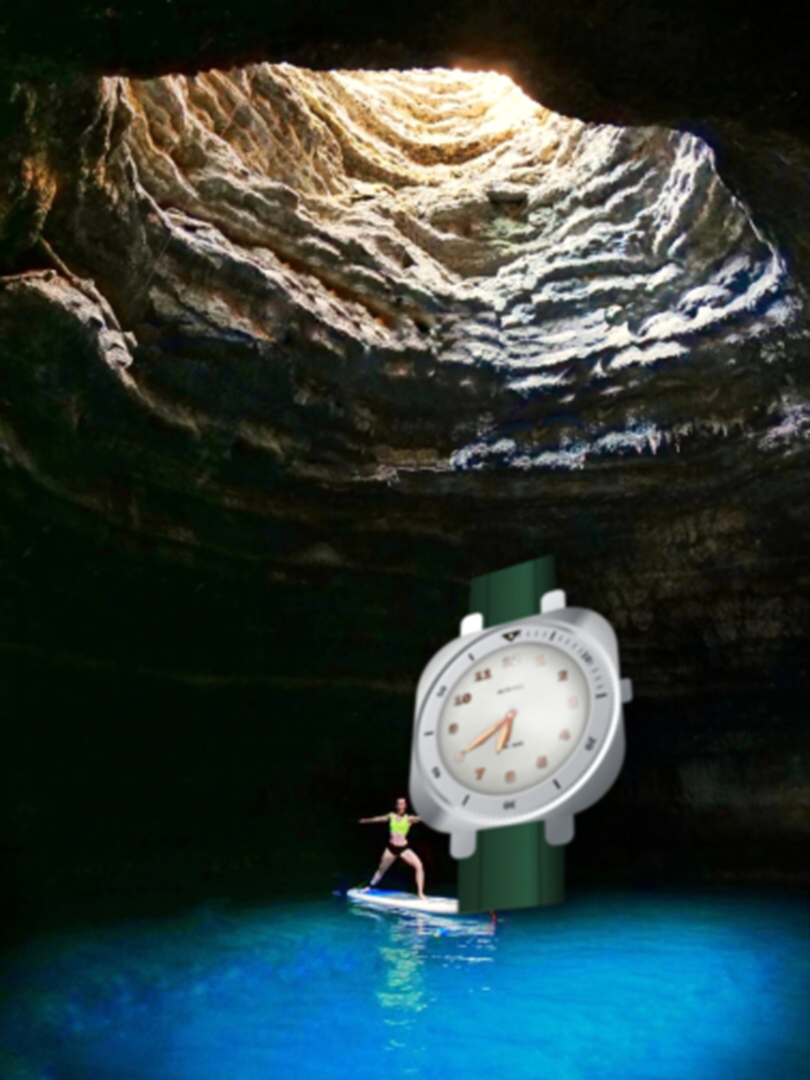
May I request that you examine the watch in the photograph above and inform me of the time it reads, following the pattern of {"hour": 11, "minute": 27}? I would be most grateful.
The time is {"hour": 6, "minute": 40}
